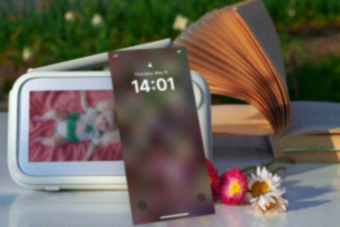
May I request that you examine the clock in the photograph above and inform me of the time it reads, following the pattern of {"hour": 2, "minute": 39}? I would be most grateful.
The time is {"hour": 14, "minute": 1}
